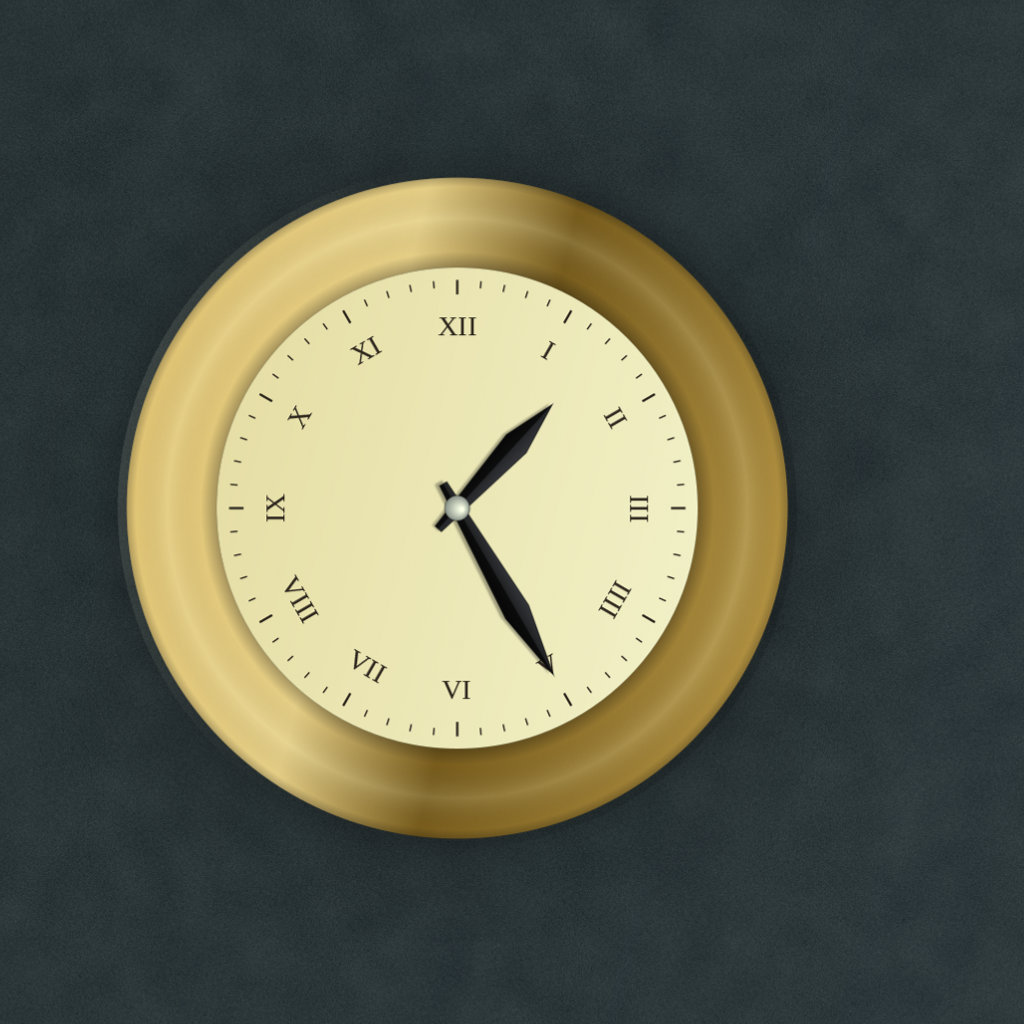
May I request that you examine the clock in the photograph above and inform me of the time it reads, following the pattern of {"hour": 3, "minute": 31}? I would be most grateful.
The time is {"hour": 1, "minute": 25}
